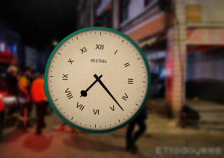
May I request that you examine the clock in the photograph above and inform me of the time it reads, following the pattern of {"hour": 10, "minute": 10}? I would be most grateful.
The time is {"hour": 7, "minute": 23}
